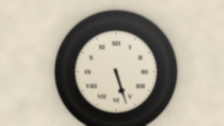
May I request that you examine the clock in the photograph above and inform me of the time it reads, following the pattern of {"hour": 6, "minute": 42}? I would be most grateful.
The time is {"hour": 5, "minute": 27}
